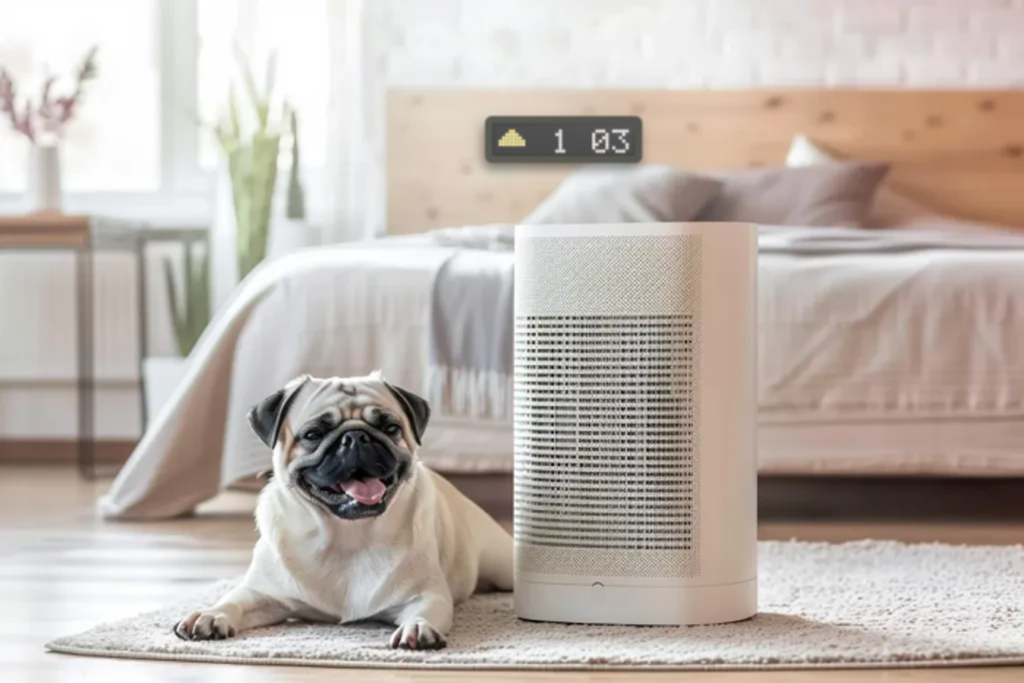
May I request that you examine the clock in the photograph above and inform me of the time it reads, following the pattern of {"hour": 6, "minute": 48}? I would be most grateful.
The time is {"hour": 1, "minute": 3}
